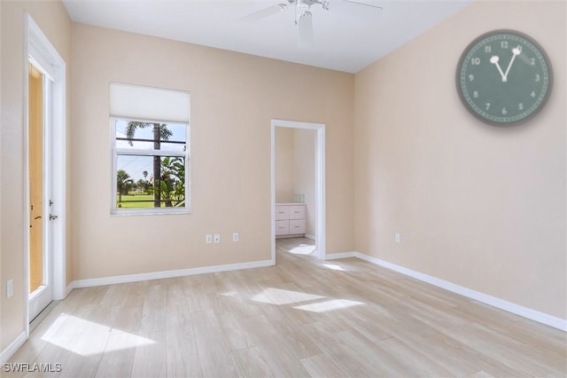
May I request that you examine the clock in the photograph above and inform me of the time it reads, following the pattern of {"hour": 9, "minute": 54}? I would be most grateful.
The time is {"hour": 11, "minute": 4}
